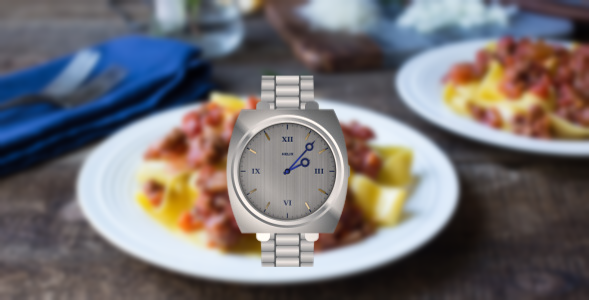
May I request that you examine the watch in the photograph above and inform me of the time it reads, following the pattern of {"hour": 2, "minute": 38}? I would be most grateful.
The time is {"hour": 2, "minute": 7}
